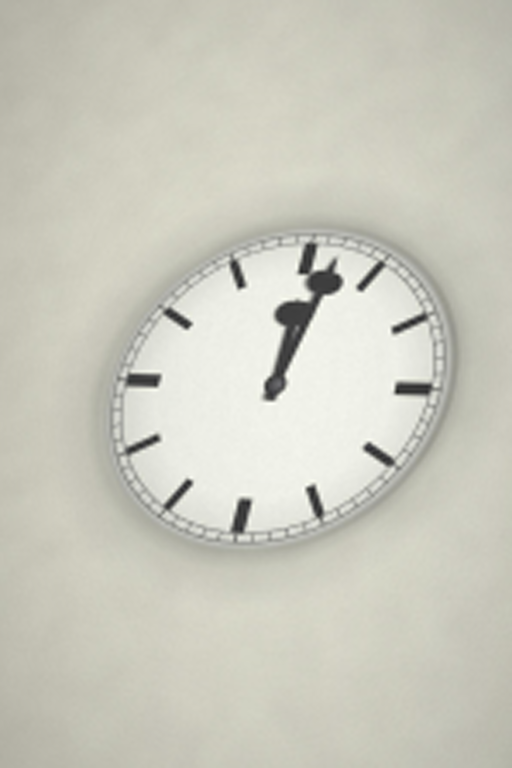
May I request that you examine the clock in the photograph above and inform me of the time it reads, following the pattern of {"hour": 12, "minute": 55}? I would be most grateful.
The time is {"hour": 12, "minute": 2}
